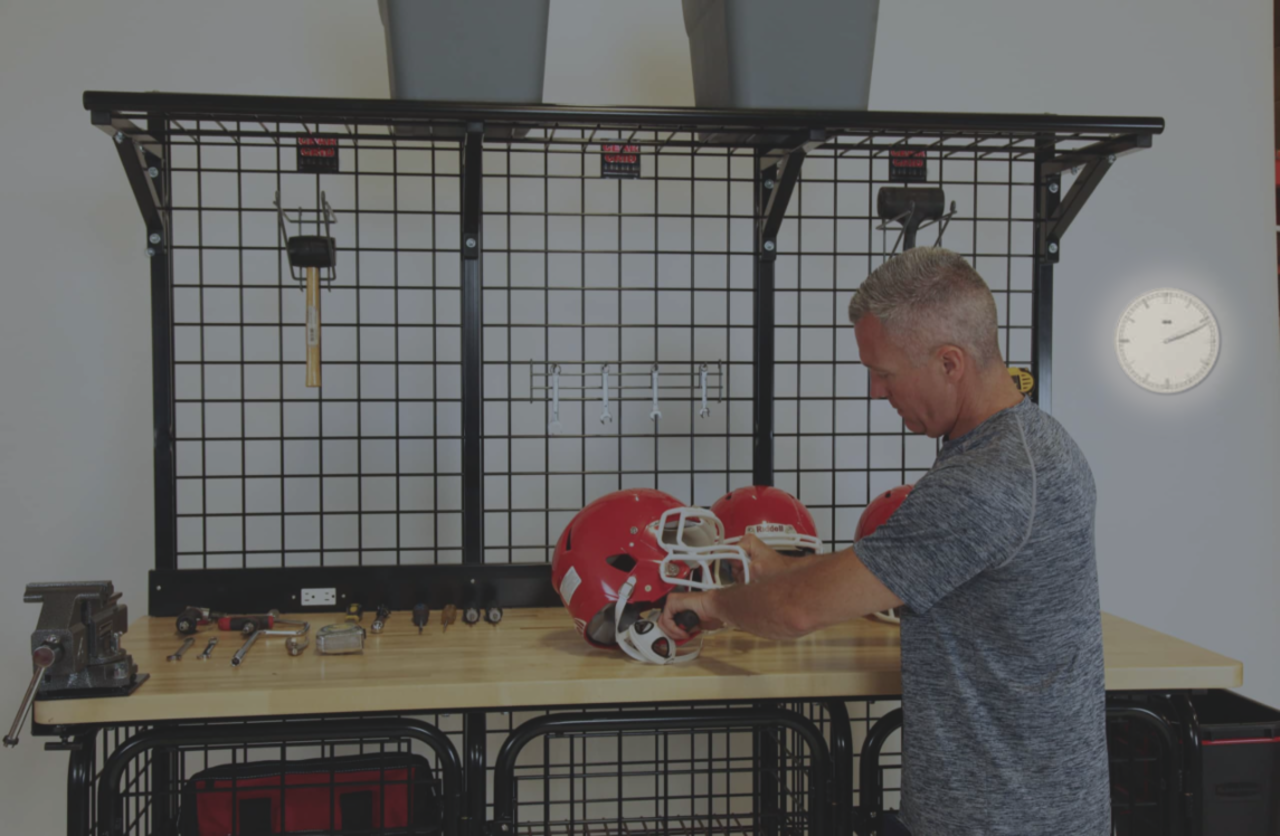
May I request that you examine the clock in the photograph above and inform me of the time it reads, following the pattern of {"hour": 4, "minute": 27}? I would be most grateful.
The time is {"hour": 2, "minute": 11}
